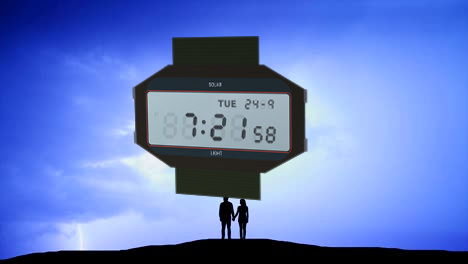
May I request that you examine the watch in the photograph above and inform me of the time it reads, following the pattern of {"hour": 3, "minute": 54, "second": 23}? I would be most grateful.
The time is {"hour": 7, "minute": 21, "second": 58}
